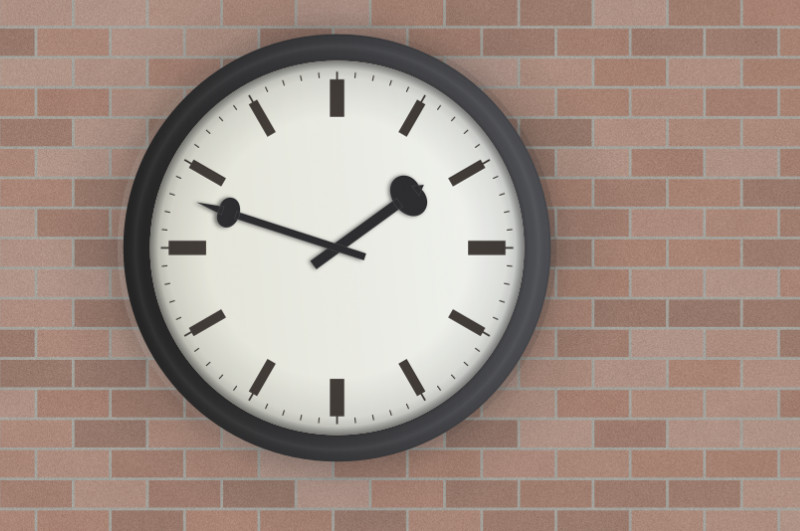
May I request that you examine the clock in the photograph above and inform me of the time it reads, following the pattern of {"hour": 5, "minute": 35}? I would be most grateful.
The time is {"hour": 1, "minute": 48}
